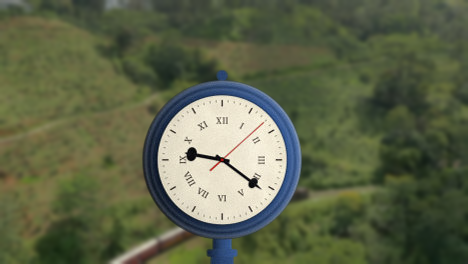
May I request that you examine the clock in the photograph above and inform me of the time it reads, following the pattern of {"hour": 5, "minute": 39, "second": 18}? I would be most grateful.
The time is {"hour": 9, "minute": 21, "second": 8}
